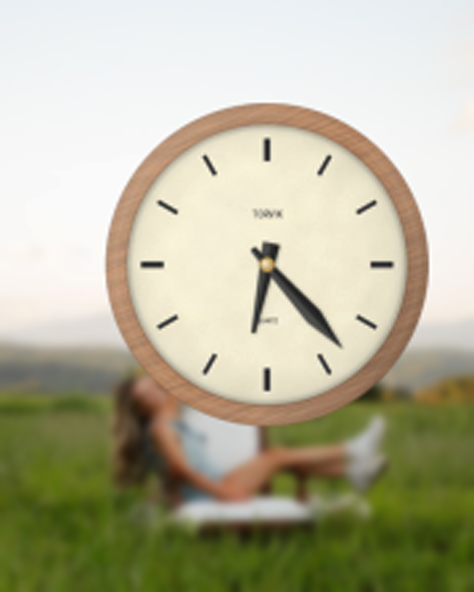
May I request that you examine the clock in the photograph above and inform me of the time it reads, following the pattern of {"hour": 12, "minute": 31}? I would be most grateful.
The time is {"hour": 6, "minute": 23}
